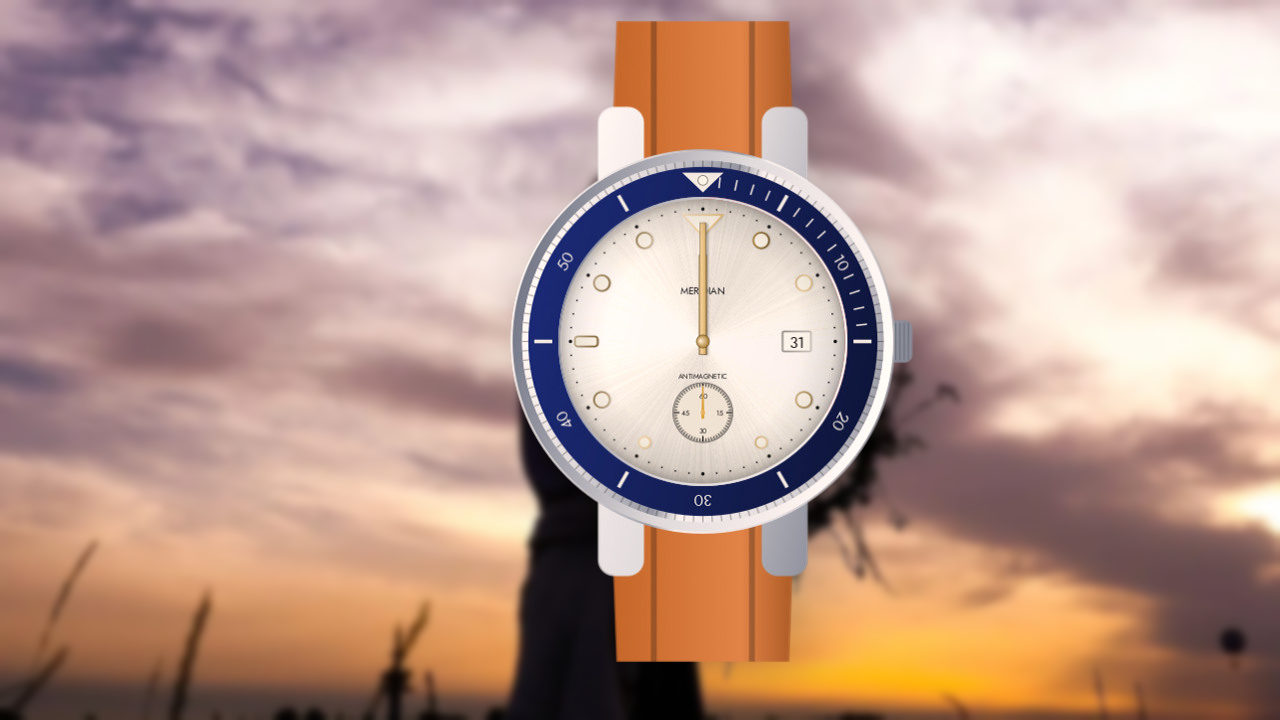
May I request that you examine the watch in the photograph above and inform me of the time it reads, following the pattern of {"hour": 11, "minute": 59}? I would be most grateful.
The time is {"hour": 12, "minute": 0}
